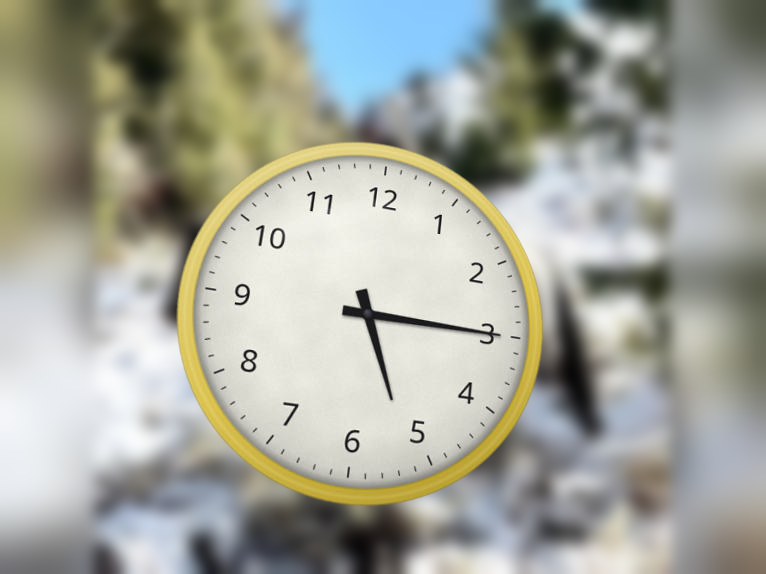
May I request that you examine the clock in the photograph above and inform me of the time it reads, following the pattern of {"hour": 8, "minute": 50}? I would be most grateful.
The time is {"hour": 5, "minute": 15}
